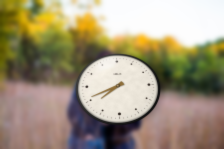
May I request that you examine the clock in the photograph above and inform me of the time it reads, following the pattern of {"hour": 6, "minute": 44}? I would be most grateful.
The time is {"hour": 7, "minute": 41}
